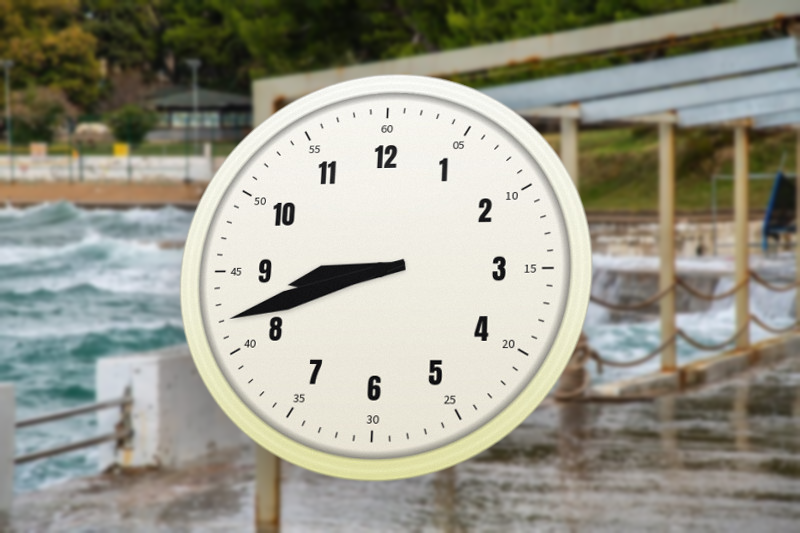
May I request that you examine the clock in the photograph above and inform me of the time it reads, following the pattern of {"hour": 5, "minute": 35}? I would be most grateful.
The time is {"hour": 8, "minute": 42}
